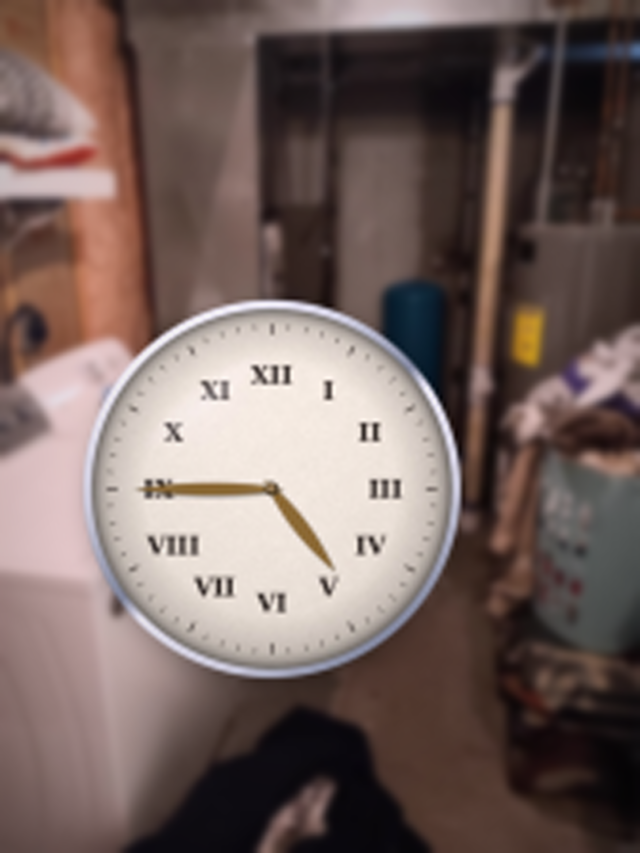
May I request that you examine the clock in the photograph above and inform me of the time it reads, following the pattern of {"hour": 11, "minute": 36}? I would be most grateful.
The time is {"hour": 4, "minute": 45}
